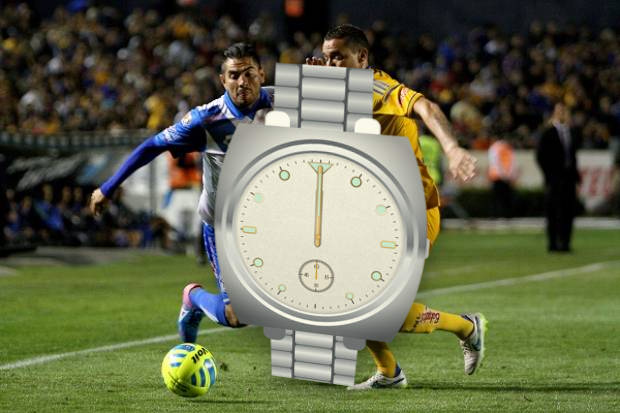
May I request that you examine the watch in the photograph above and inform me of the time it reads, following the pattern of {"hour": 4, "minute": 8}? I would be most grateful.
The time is {"hour": 12, "minute": 0}
